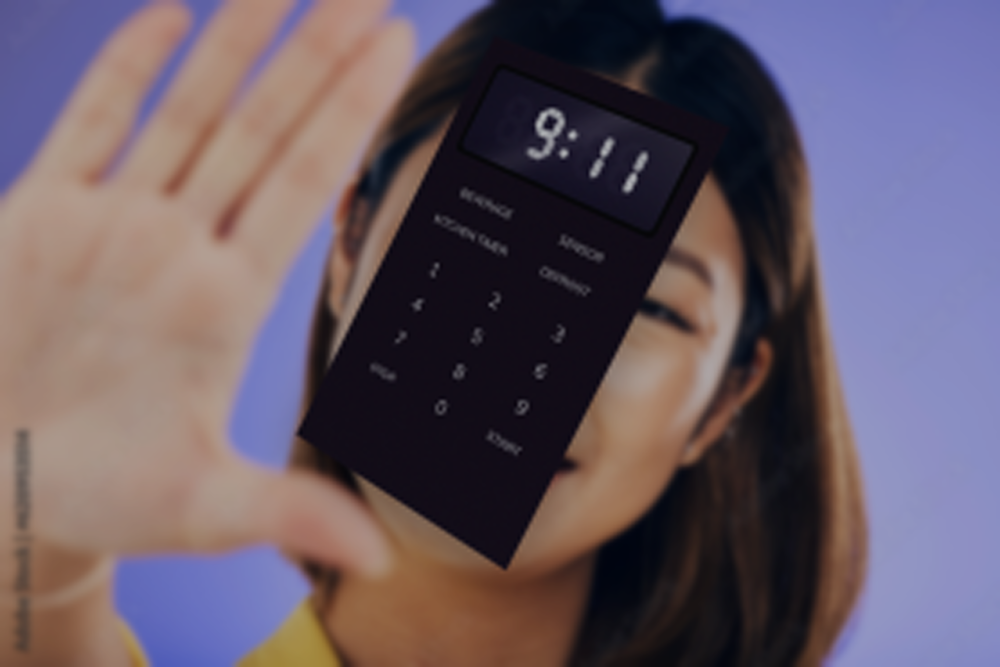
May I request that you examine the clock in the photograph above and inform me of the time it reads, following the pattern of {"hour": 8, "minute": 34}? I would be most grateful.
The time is {"hour": 9, "minute": 11}
